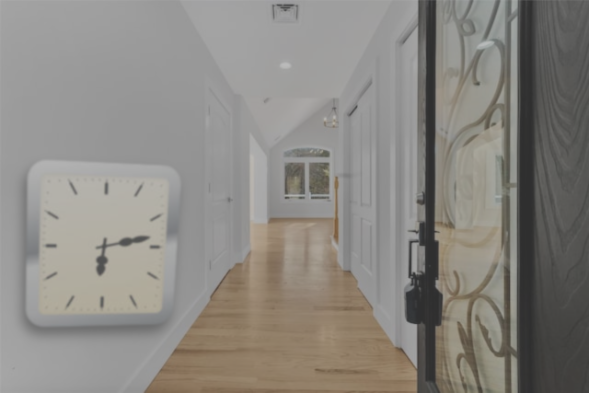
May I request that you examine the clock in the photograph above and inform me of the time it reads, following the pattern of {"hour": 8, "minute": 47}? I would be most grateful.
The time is {"hour": 6, "minute": 13}
